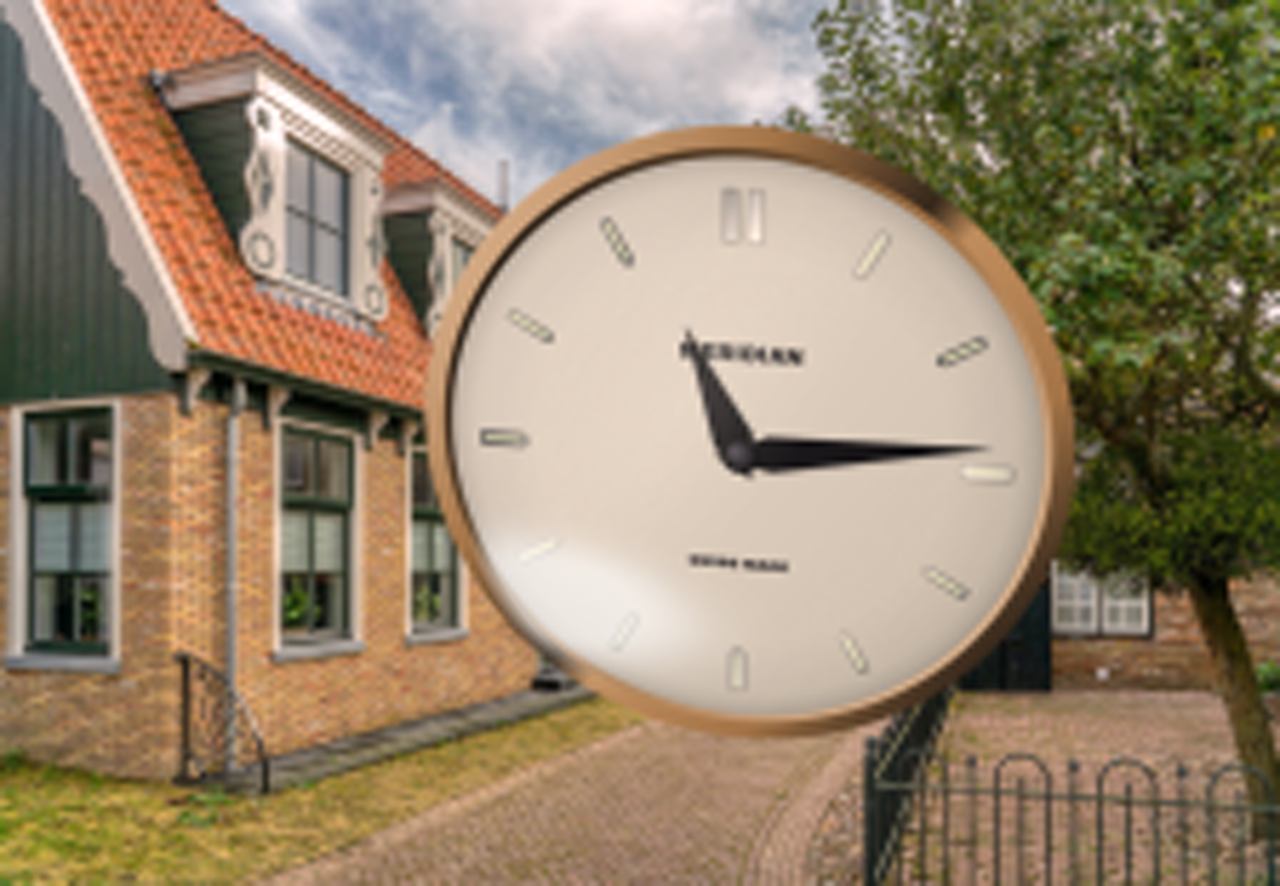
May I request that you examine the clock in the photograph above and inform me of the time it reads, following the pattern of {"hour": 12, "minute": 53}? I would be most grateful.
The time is {"hour": 11, "minute": 14}
